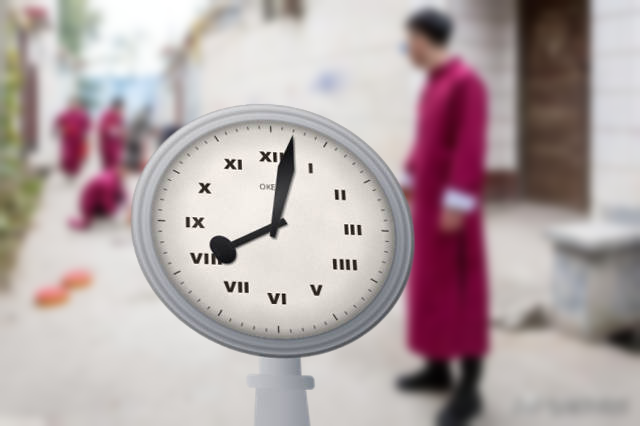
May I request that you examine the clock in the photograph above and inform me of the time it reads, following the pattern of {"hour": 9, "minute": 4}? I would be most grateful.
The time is {"hour": 8, "minute": 2}
